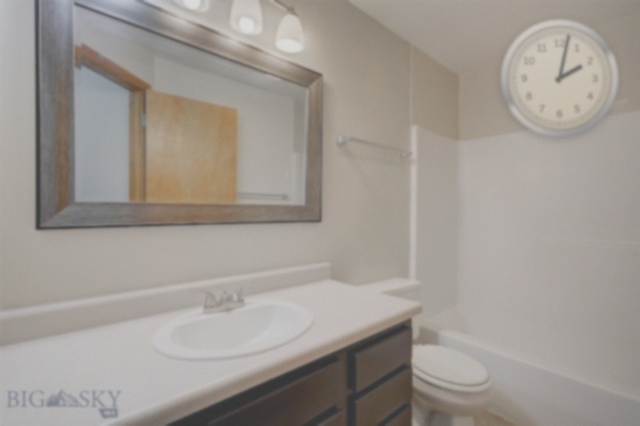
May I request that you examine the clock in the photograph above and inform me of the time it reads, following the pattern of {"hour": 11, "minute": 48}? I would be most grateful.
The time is {"hour": 2, "minute": 2}
